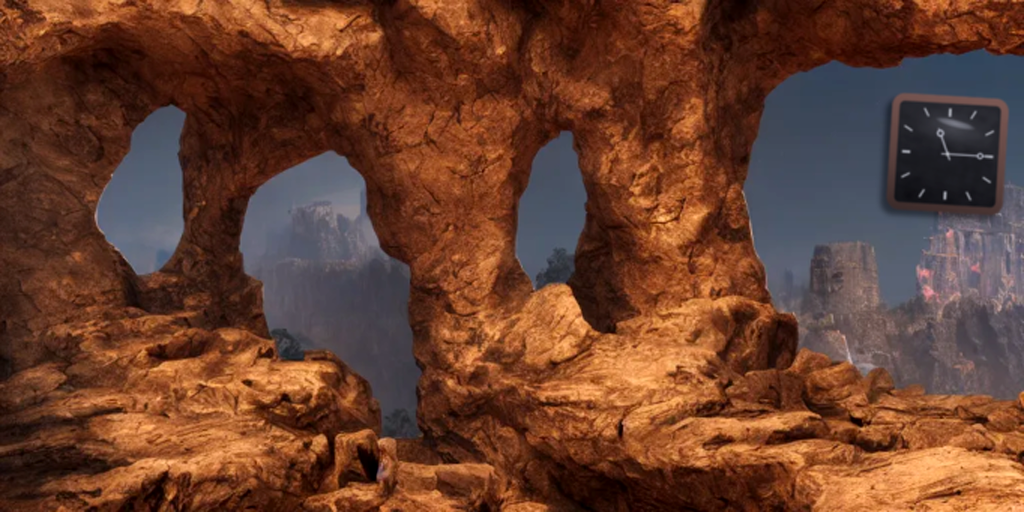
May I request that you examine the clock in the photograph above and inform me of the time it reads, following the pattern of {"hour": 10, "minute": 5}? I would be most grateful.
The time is {"hour": 11, "minute": 15}
